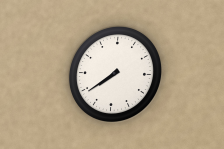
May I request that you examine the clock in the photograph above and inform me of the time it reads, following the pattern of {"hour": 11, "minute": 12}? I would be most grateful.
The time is {"hour": 7, "minute": 39}
